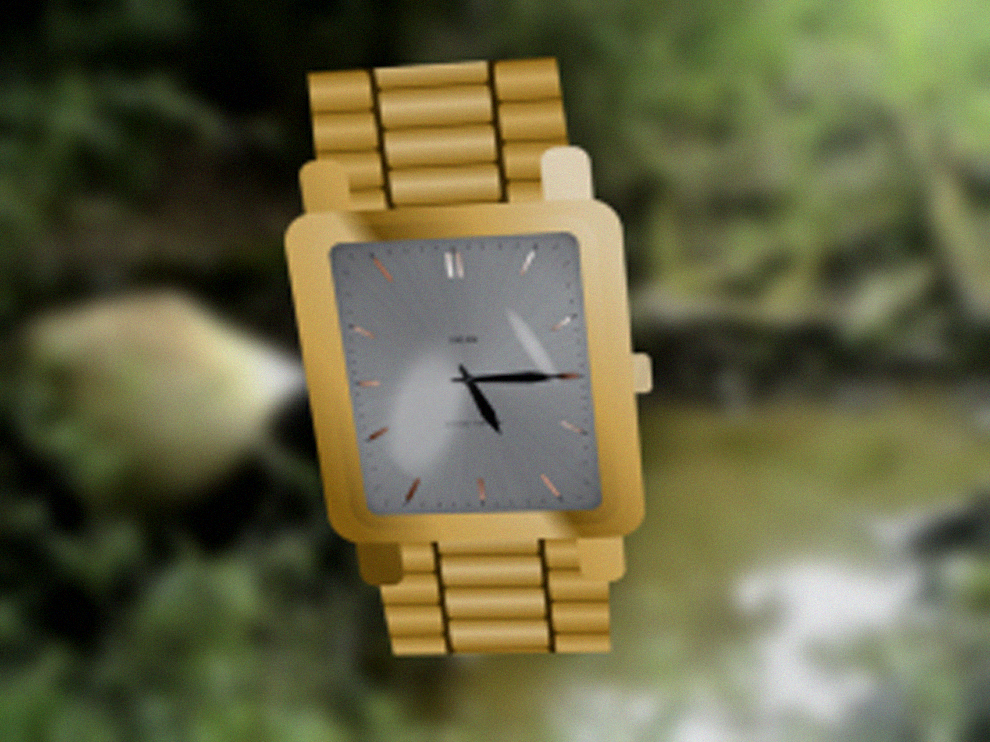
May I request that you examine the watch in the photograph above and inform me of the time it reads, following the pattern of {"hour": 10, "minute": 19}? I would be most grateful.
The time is {"hour": 5, "minute": 15}
